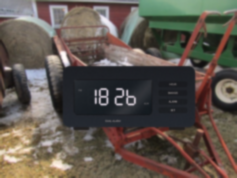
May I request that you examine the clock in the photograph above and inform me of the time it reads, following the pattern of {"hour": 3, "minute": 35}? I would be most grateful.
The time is {"hour": 18, "minute": 26}
